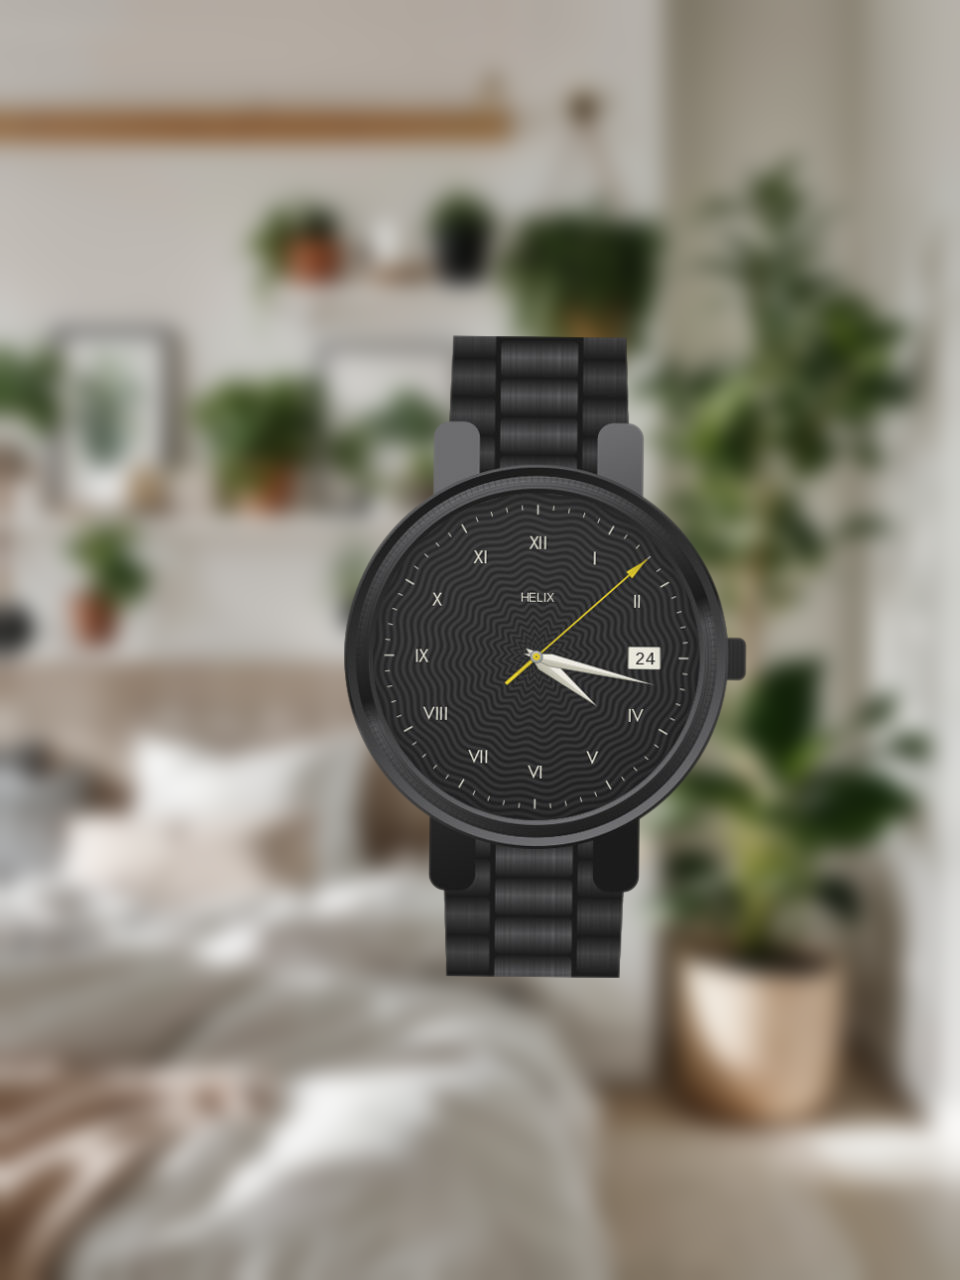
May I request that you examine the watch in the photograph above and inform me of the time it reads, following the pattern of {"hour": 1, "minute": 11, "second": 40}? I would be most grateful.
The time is {"hour": 4, "minute": 17, "second": 8}
